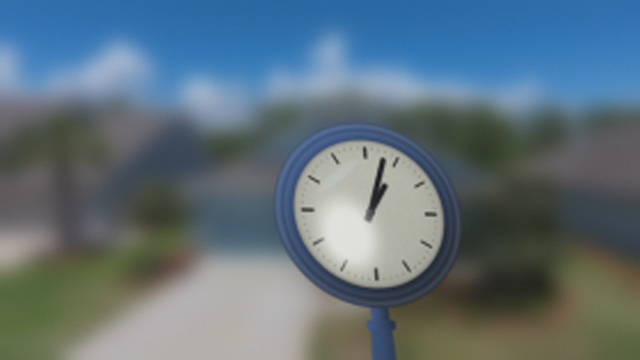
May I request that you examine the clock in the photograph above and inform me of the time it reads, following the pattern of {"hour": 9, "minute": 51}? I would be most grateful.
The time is {"hour": 1, "minute": 3}
